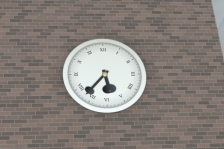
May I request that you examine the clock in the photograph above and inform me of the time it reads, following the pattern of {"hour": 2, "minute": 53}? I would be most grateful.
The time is {"hour": 5, "minute": 37}
